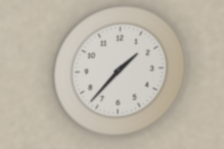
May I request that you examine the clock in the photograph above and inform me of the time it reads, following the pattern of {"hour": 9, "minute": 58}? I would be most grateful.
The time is {"hour": 1, "minute": 37}
